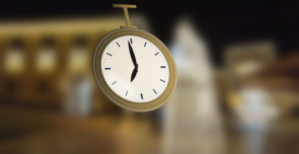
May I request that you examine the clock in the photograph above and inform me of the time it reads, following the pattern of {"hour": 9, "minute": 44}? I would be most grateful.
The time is {"hour": 6, "minute": 59}
